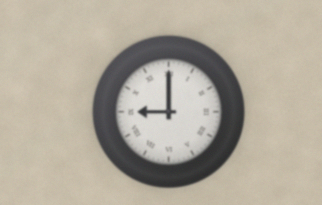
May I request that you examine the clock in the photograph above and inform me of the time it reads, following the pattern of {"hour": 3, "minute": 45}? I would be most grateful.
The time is {"hour": 9, "minute": 0}
